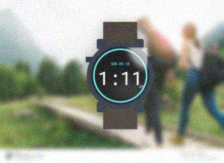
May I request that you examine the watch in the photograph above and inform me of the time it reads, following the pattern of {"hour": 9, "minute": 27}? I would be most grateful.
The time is {"hour": 1, "minute": 11}
